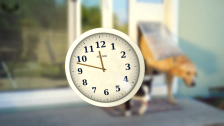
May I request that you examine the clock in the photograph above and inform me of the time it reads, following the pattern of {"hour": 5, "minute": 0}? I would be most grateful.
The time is {"hour": 11, "minute": 48}
